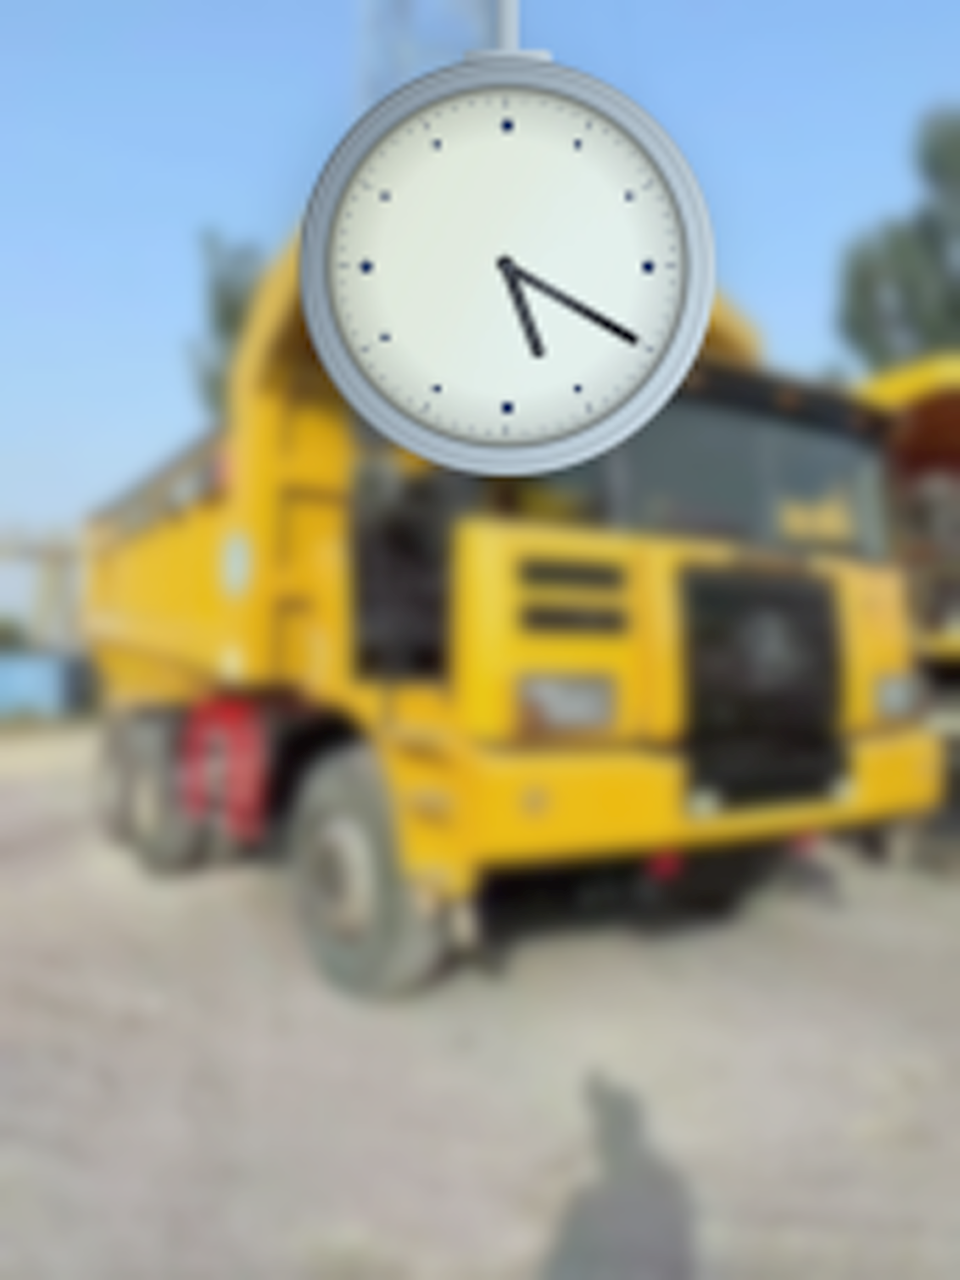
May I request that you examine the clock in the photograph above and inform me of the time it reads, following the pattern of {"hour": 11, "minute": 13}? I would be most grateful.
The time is {"hour": 5, "minute": 20}
